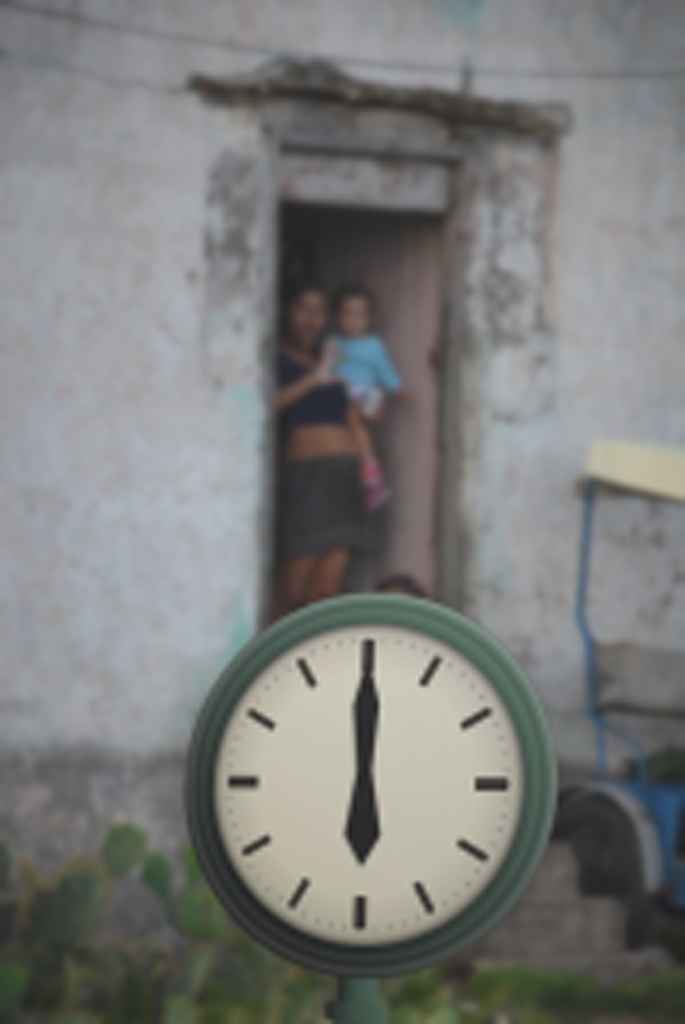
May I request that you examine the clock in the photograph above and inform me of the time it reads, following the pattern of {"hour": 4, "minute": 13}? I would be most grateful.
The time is {"hour": 6, "minute": 0}
